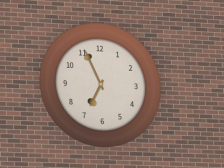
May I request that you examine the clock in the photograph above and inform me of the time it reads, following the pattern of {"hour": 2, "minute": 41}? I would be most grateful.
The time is {"hour": 6, "minute": 56}
